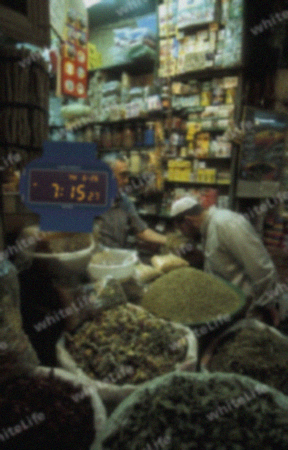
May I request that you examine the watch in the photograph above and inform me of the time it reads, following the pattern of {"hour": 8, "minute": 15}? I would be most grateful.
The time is {"hour": 7, "minute": 15}
